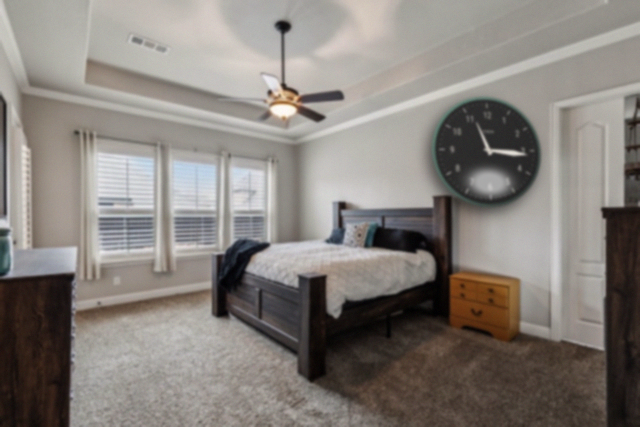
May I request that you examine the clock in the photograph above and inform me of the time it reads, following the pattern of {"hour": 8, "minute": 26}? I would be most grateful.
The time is {"hour": 11, "minute": 16}
